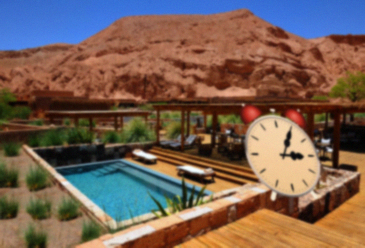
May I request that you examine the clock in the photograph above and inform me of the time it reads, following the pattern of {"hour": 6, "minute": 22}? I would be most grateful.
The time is {"hour": 3, "minute": 5}
